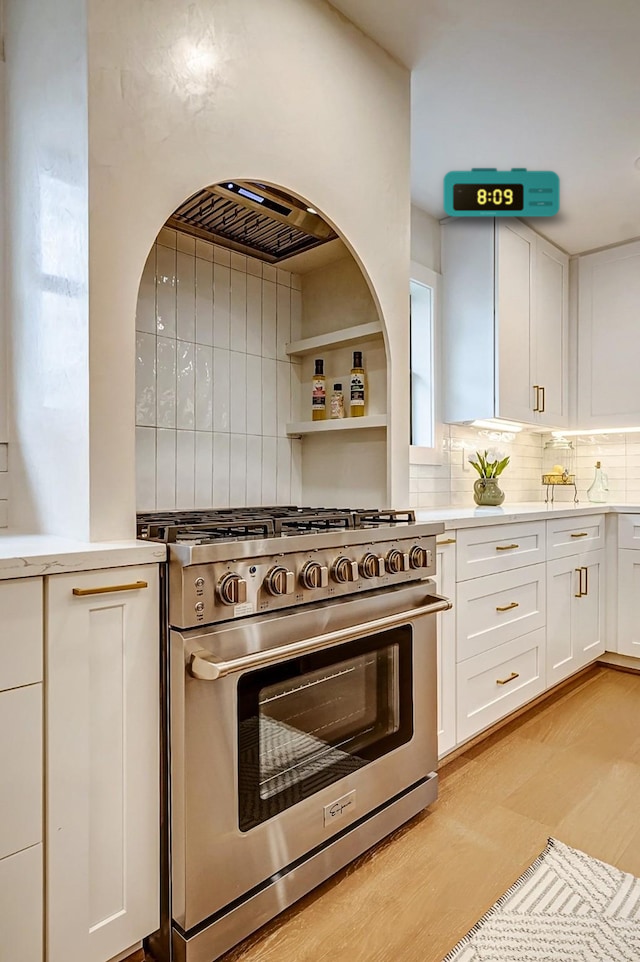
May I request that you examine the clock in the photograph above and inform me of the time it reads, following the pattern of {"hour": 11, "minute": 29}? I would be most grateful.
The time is {"hour": 8, "minute": 9}
